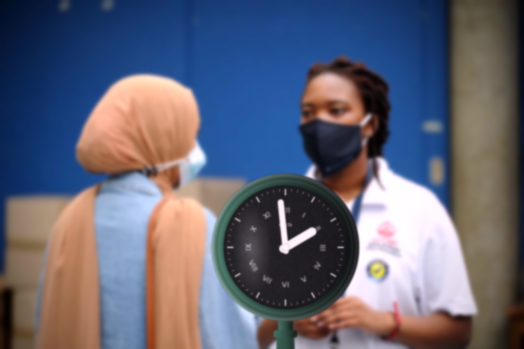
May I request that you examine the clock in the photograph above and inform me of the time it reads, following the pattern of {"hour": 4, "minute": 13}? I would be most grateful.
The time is {"hour": 1, "minute": 59}
